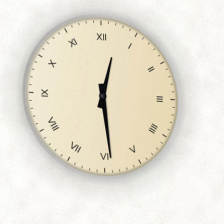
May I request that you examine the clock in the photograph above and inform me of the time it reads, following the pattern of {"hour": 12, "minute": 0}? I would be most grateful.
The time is {"hour": 12, "minute": 29}
